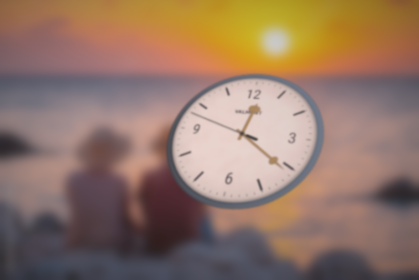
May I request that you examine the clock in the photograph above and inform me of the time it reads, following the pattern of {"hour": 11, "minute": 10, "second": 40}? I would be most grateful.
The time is {"hour": 12, "minute": 20, "second": 48}
